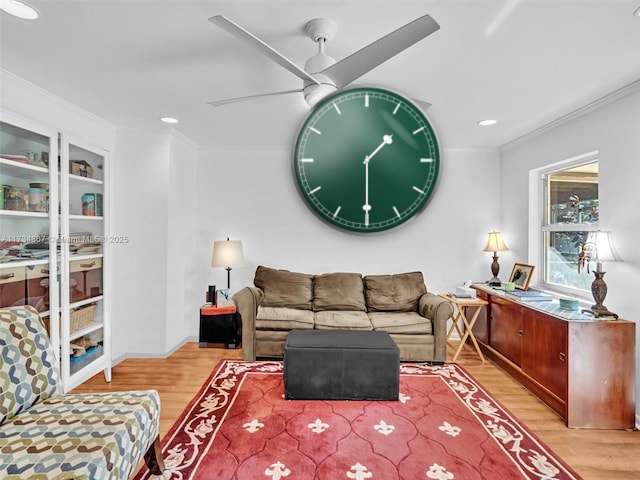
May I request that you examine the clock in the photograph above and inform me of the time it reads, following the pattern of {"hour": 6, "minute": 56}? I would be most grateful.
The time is {"hour": 1, "minute": 30}
